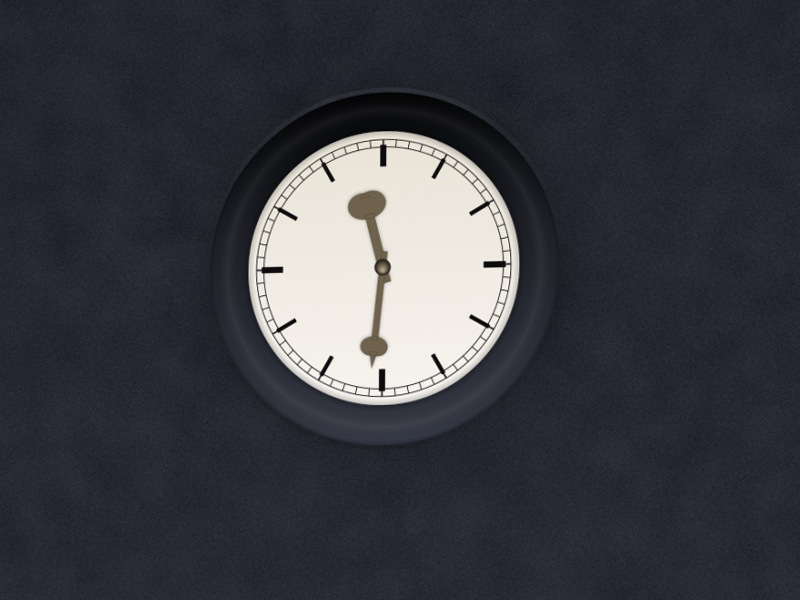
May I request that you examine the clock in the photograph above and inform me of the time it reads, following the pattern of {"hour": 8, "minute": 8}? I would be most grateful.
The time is {"hour": 11, "minute": 31}
